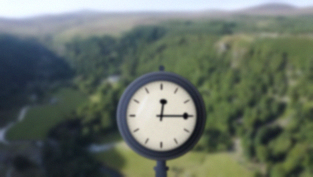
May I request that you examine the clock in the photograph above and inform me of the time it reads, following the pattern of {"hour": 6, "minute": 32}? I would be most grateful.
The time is {"hour": 12, "minute": 15}
